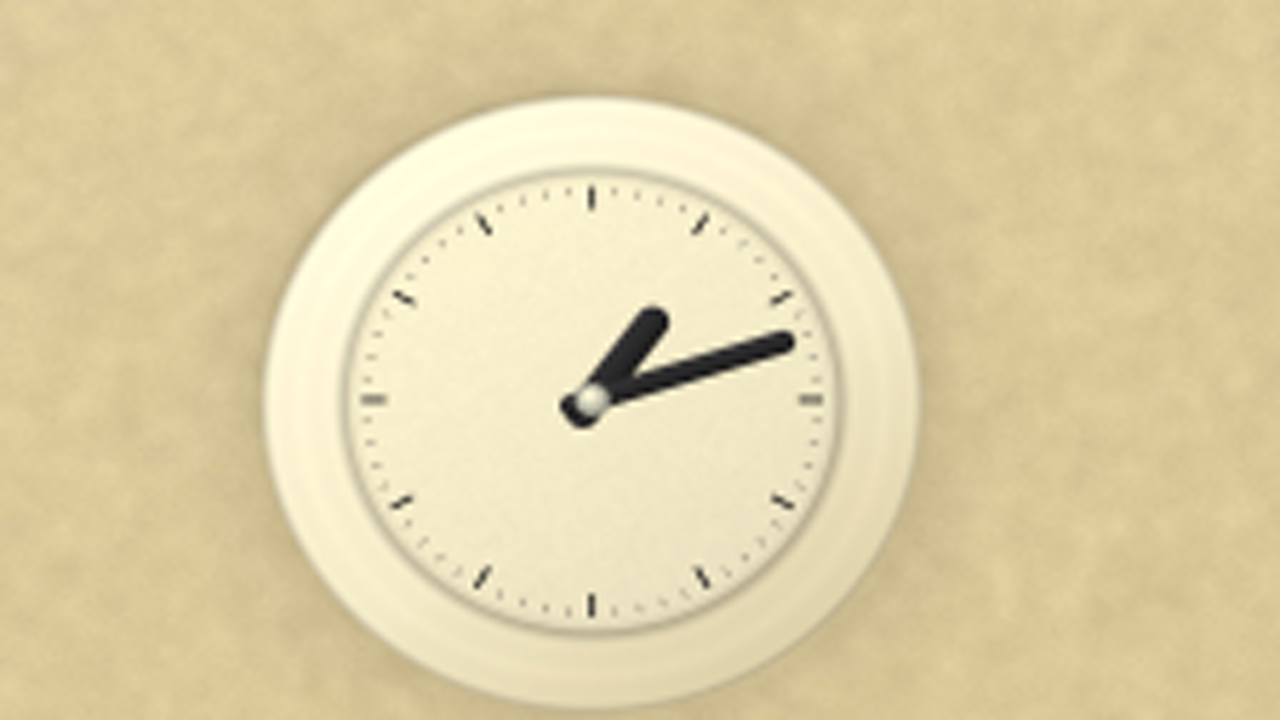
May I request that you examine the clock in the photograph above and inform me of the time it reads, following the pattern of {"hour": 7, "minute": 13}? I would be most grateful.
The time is {"hour": 1, "minute": 12}
